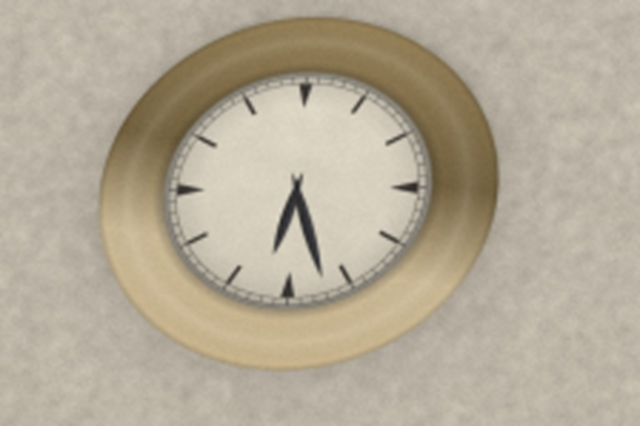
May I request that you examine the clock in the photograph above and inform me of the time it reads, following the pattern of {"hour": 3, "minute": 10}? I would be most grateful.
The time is {"hour": 6, "minute": 27}
